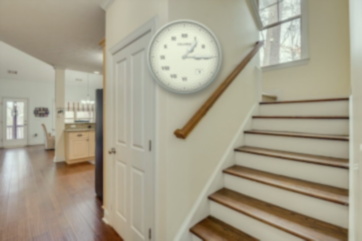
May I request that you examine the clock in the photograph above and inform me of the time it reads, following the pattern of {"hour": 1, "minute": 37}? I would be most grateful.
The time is {"hour": 1, "minute": 15}
